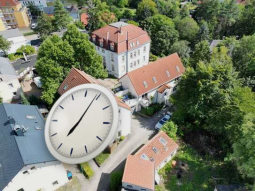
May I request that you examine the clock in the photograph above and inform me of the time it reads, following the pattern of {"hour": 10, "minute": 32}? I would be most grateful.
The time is {"hour": 7, "minute": 4}
